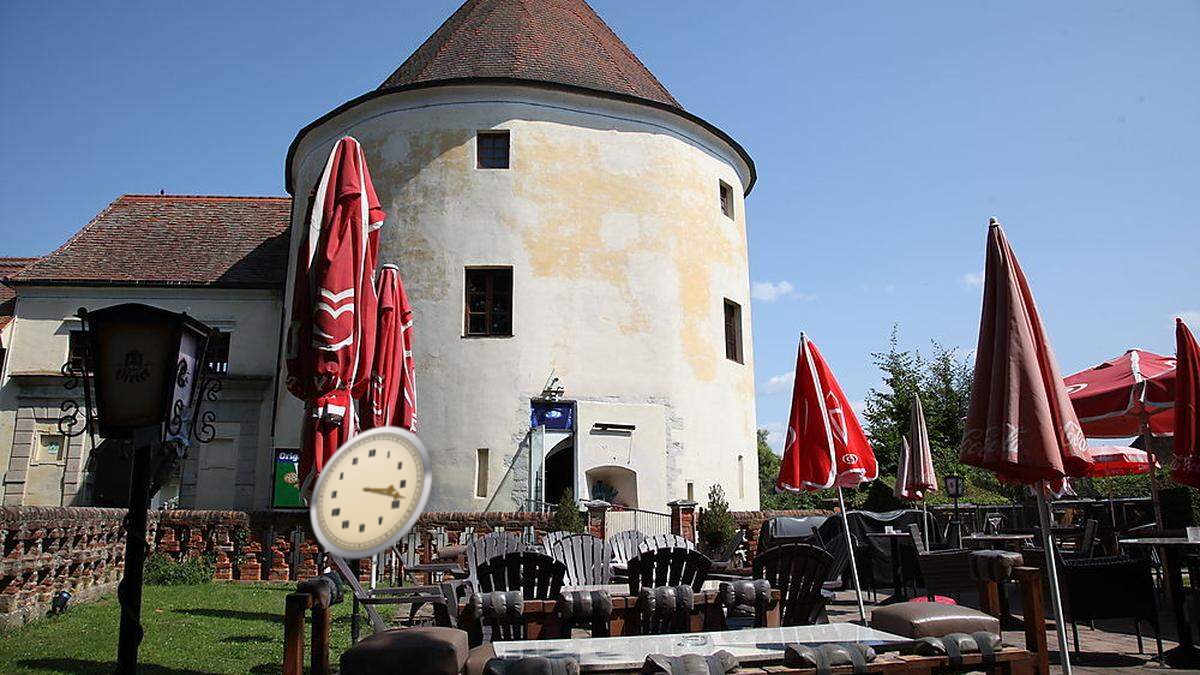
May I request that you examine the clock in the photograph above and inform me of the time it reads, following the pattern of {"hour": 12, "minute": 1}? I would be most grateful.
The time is {"hour": 3, "minute": 18}
